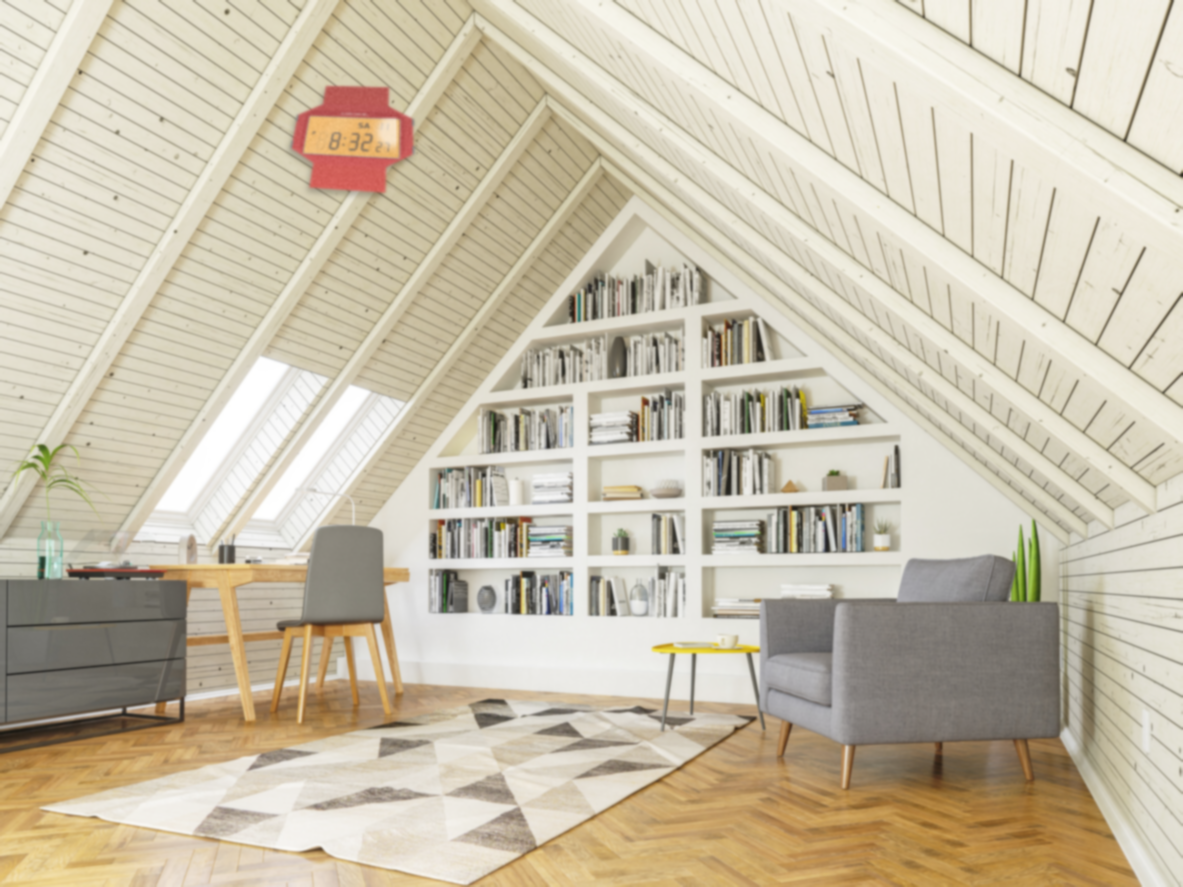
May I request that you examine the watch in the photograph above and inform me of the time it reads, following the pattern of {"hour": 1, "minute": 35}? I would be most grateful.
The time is {"hour": 8, "minute": 32}
